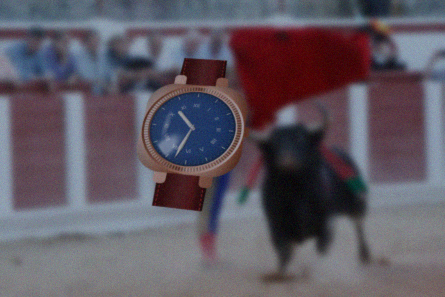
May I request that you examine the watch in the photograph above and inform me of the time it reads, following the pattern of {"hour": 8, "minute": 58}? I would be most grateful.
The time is {"hour": 10, "minute": 33}
